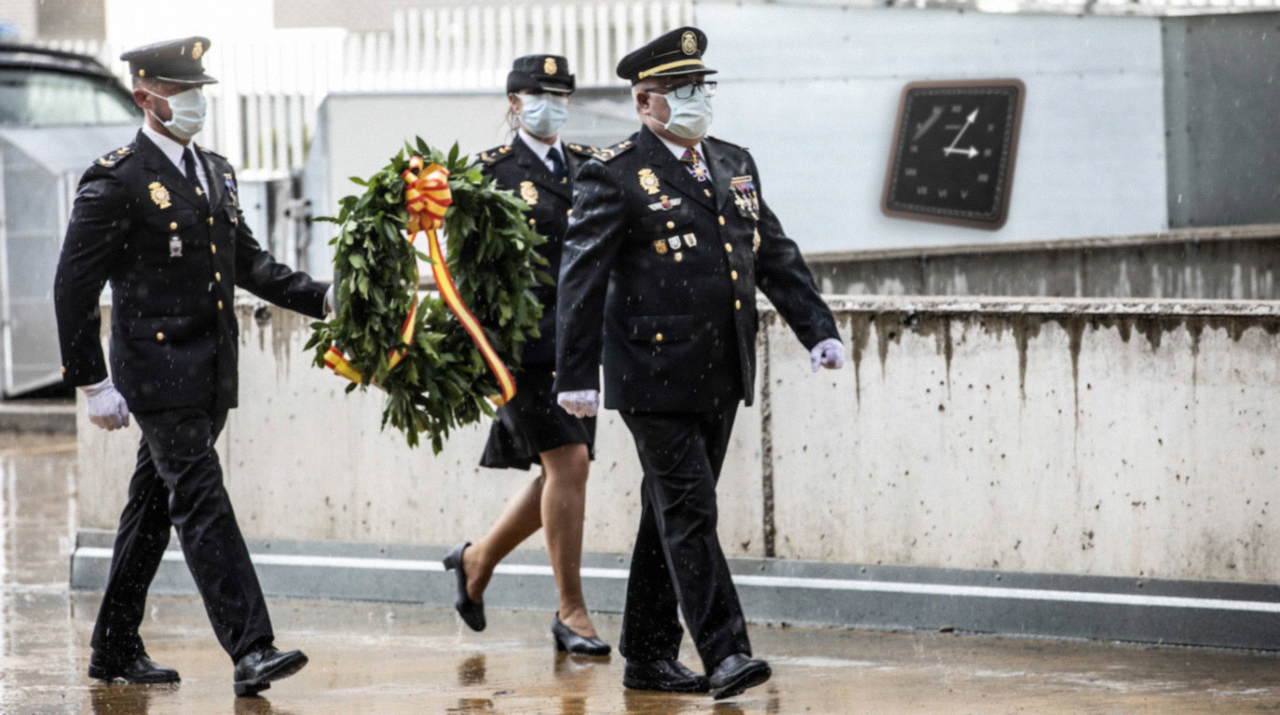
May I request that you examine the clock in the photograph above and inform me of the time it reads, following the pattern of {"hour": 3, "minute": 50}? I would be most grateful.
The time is {"hour": 3, "minute": 5}
